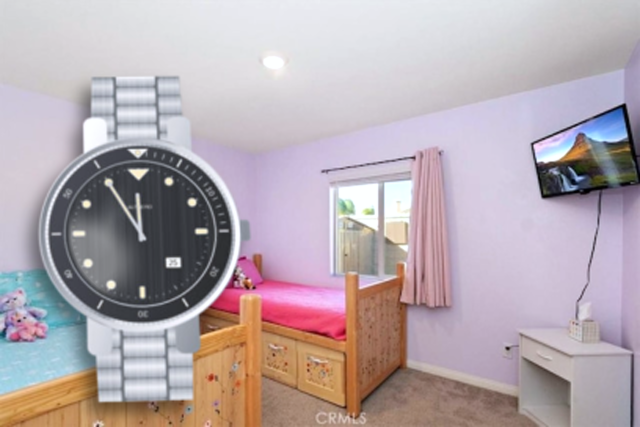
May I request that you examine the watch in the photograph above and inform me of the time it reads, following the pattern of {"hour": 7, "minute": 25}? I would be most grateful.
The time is {"hour": 11, "minute": 55}
